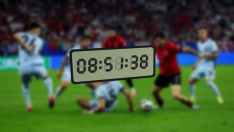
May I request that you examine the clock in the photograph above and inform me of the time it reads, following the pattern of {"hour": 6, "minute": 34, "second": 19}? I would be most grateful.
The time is {"hour": 8, "minute": 51, "second": 38}
